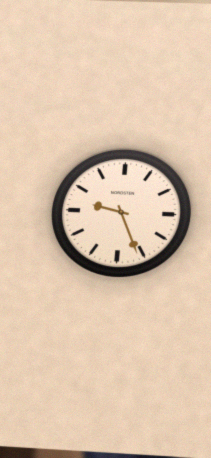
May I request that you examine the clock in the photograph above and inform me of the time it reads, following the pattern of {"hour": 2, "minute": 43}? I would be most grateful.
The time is {"hour": 9, "minute": 26}
